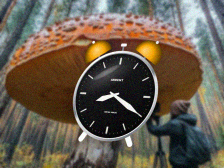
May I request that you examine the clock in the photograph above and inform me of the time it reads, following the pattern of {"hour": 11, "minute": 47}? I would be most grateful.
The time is {"hour": 8, "minute": 20}
